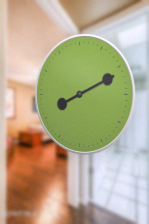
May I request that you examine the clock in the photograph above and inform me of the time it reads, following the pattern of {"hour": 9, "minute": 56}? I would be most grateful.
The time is {"hour": 8, "minute": 11}
